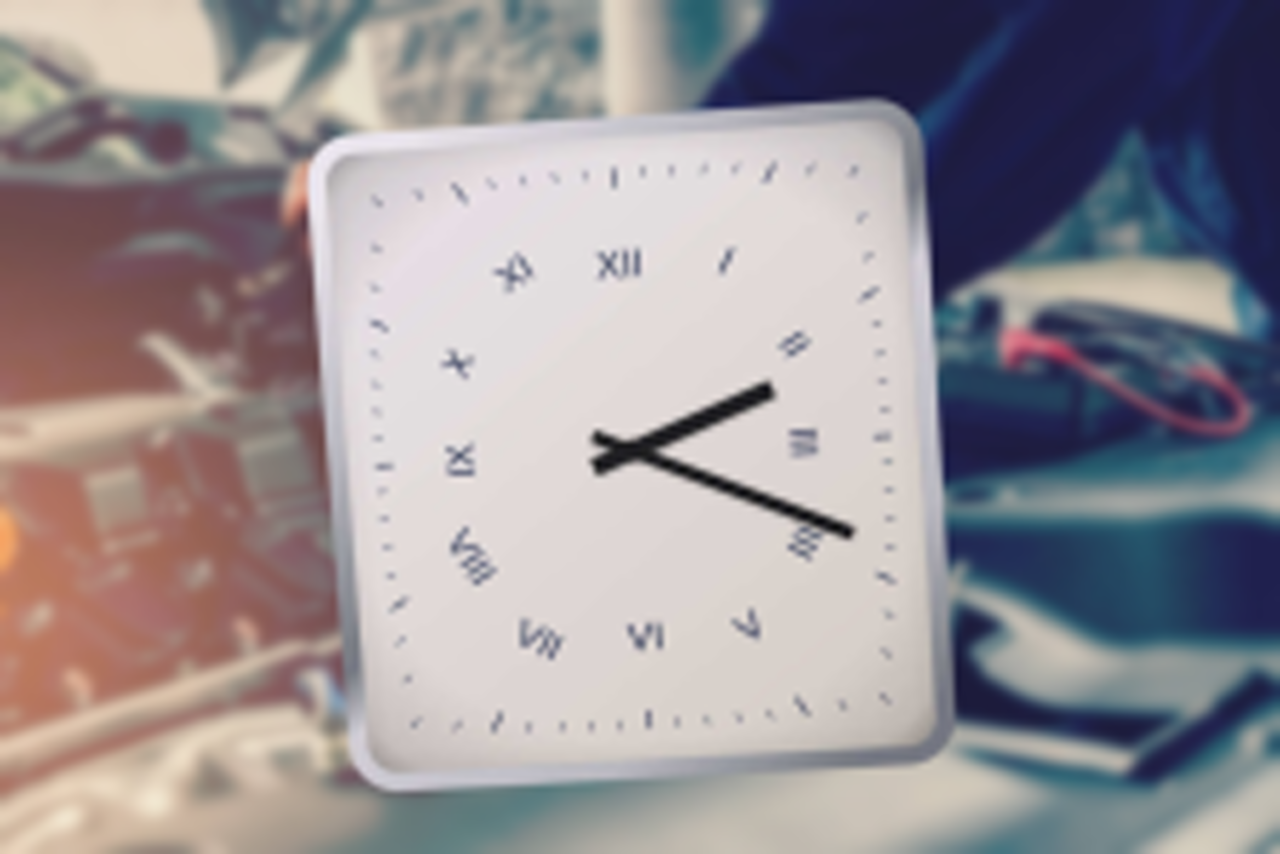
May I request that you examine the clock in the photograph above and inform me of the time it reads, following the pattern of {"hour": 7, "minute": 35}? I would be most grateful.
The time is {"hour": 2, "minute": 19}
